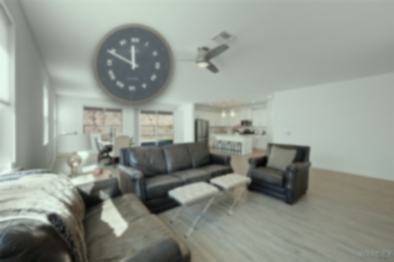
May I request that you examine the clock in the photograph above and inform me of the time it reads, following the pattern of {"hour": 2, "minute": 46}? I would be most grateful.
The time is {"hour": 11, "minute": 49}
